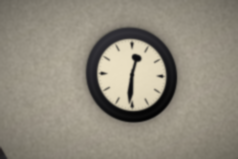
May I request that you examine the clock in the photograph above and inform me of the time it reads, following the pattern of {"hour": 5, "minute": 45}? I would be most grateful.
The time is {"hour": 12, "minute": 31}
